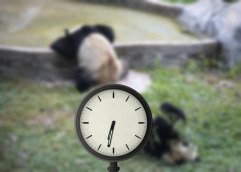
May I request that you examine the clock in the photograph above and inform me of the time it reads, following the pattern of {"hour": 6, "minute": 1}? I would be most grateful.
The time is {"hour": 6, "minute": 32}
